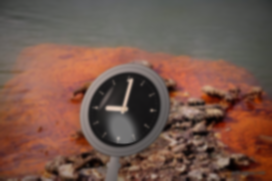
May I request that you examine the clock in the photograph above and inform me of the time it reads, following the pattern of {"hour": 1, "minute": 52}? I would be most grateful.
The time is {"hour": 9, "minute": 1}
